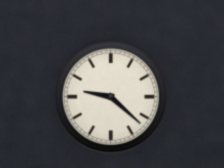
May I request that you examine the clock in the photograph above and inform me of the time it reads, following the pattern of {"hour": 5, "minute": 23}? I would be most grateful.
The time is {"hour": 9, "minute": 22}
